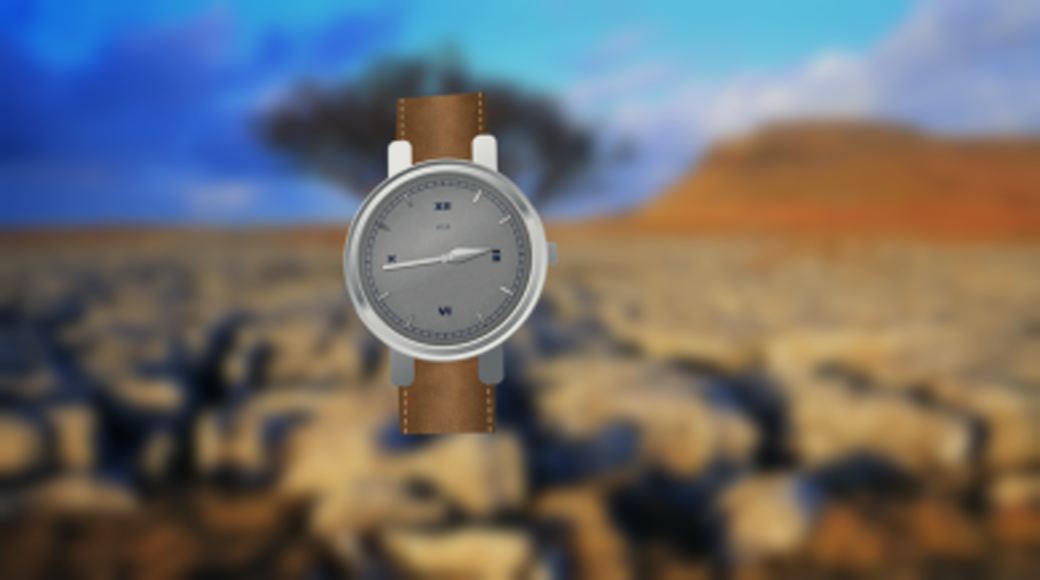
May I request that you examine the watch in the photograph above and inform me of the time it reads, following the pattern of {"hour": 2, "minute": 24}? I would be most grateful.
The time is {"hour": 2, "minute": 44}
